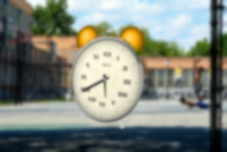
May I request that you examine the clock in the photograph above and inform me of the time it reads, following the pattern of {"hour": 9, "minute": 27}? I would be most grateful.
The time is {"hour": 5, "minute": 40}
